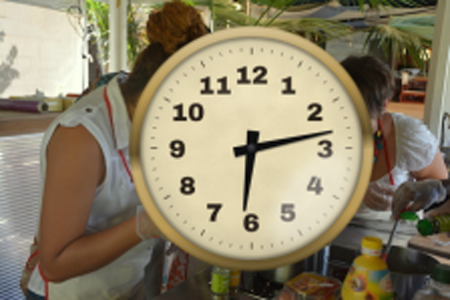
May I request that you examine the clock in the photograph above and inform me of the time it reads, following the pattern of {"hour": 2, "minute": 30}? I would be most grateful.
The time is {"hour": 6, "minute": 13}
